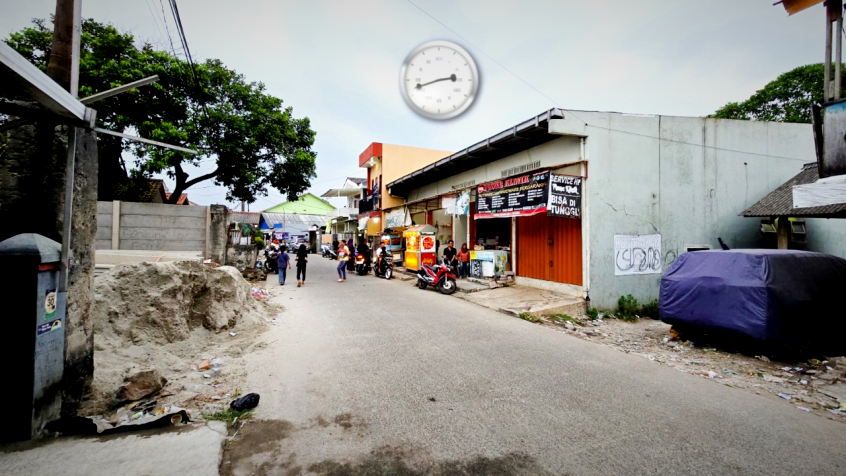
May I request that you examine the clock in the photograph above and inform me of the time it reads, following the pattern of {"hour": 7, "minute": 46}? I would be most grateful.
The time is {"hour": 2, "minute": 42}
